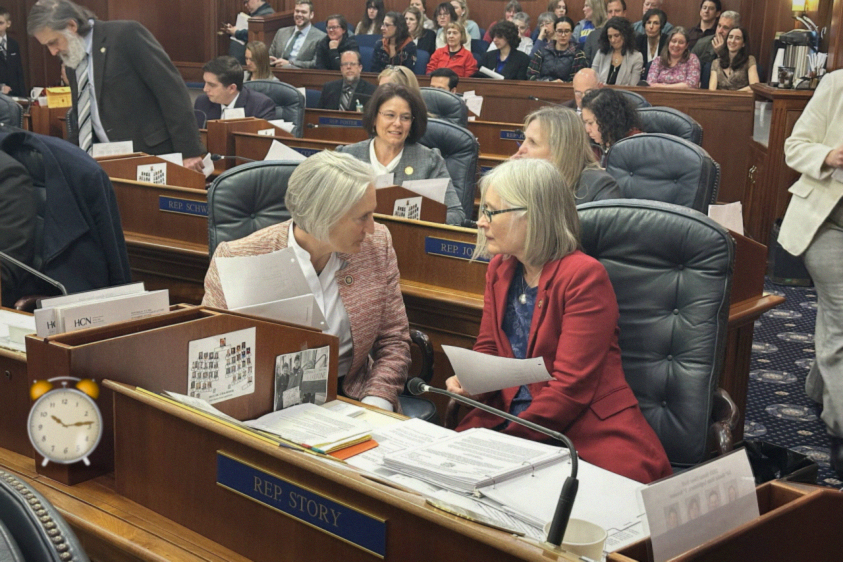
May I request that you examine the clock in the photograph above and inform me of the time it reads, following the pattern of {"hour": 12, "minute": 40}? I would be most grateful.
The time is {"hour": 10, "minute": 14}
